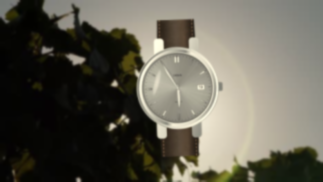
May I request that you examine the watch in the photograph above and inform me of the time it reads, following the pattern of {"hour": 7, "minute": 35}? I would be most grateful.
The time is {"hour": 5, "minute": 55}
